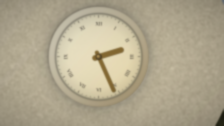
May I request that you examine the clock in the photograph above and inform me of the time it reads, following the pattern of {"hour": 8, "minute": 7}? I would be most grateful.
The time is {"hour": 2, "minute": 26}
